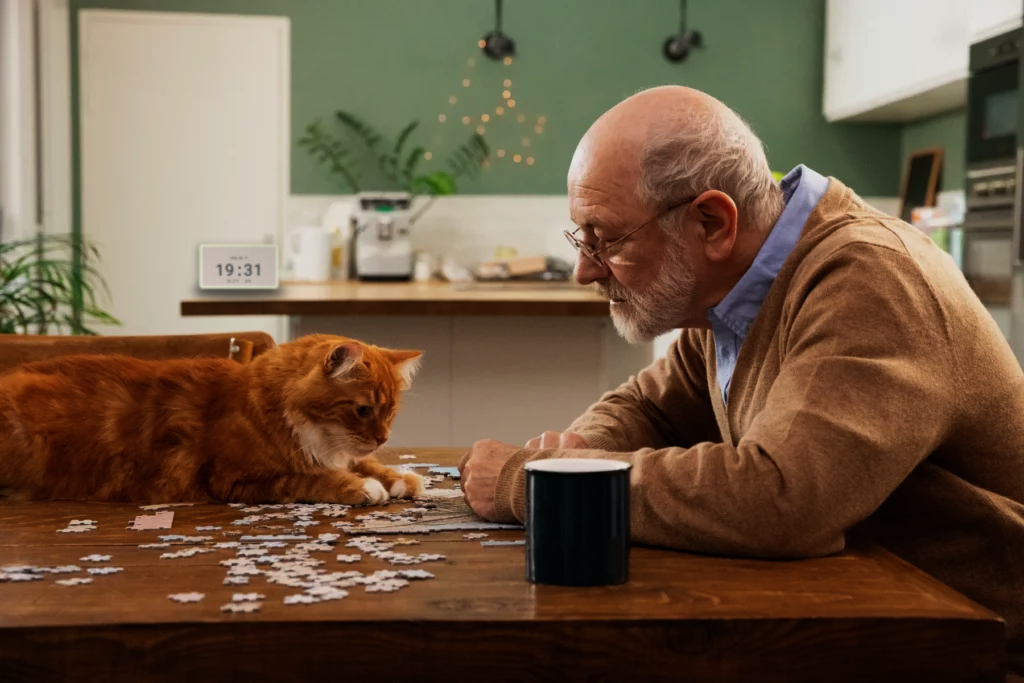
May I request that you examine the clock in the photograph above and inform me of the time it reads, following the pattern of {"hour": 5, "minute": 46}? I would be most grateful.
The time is {"hour": 19, "minute": 31}
